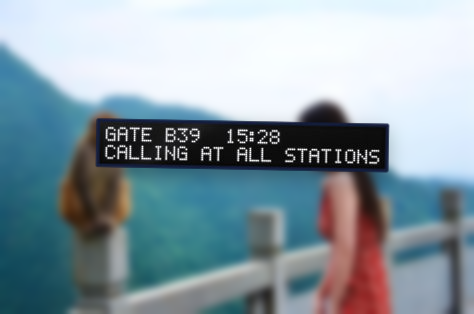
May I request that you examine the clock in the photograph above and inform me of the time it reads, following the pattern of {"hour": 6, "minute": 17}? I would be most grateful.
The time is {"hour": 15, "minute": 28}
